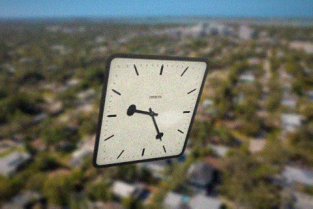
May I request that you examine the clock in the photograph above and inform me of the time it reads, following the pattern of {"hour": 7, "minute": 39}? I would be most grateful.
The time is {"hour": 9, "minute": 25}
